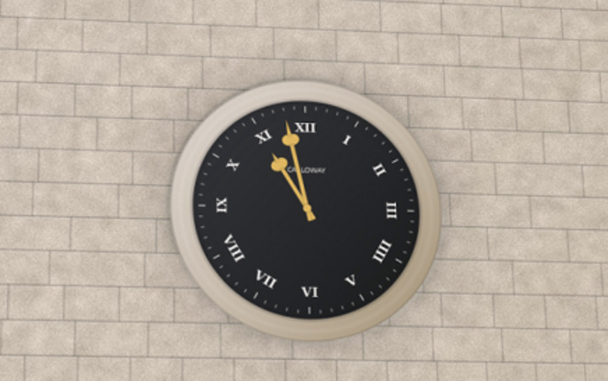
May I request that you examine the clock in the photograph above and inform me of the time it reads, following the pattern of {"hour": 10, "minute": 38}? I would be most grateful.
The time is {"hour": 10, "minute": 58}
